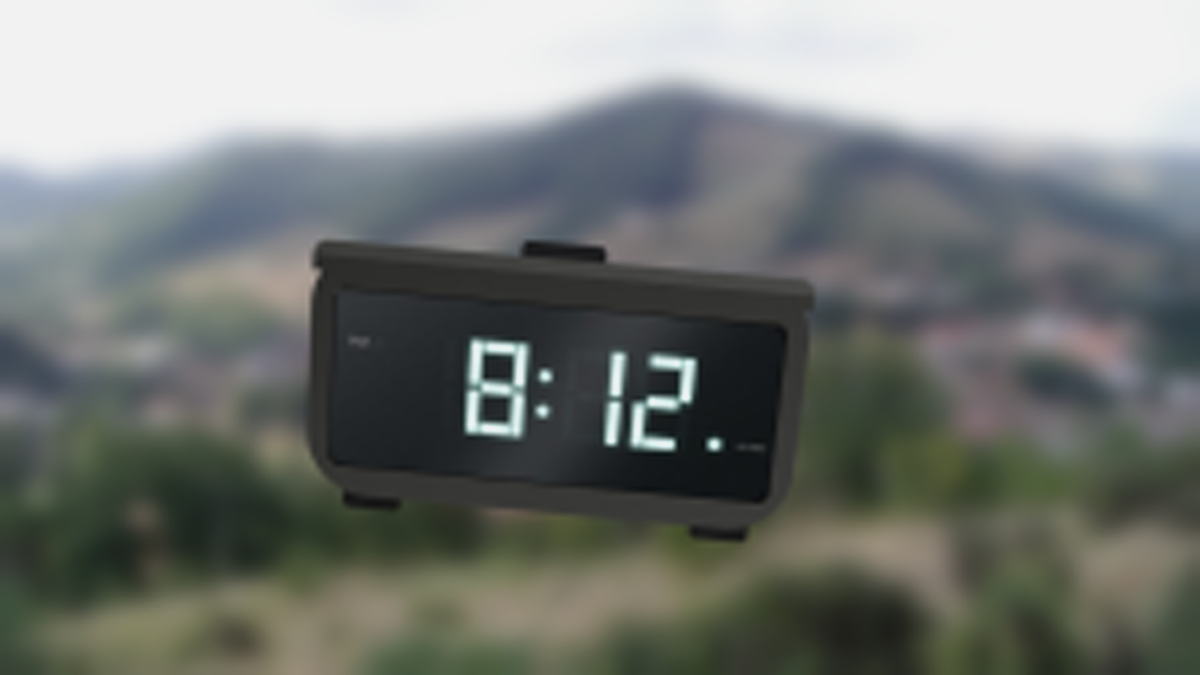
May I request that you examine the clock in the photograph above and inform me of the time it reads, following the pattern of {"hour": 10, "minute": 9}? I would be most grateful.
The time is {"hour": 8, "minute": 12}
